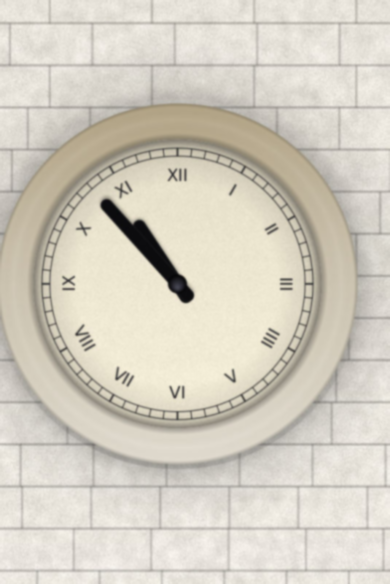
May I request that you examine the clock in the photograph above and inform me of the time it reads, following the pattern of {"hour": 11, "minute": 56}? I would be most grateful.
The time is {"hour": 10, "minute": 53}
